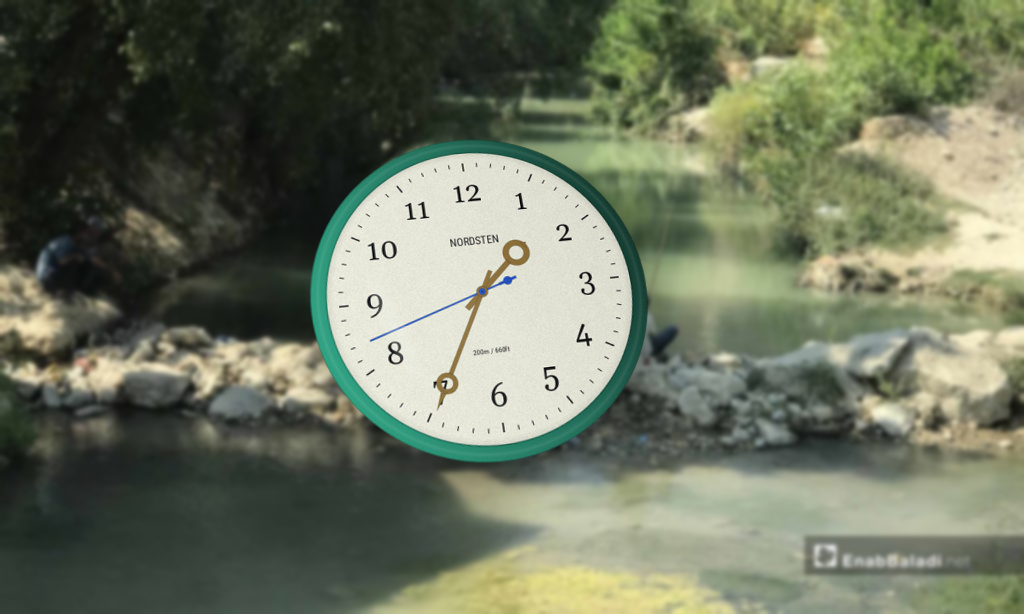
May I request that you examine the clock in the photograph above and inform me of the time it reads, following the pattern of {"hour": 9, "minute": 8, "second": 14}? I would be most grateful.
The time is {"hour": 1, "minute": 34, "second": 42}
